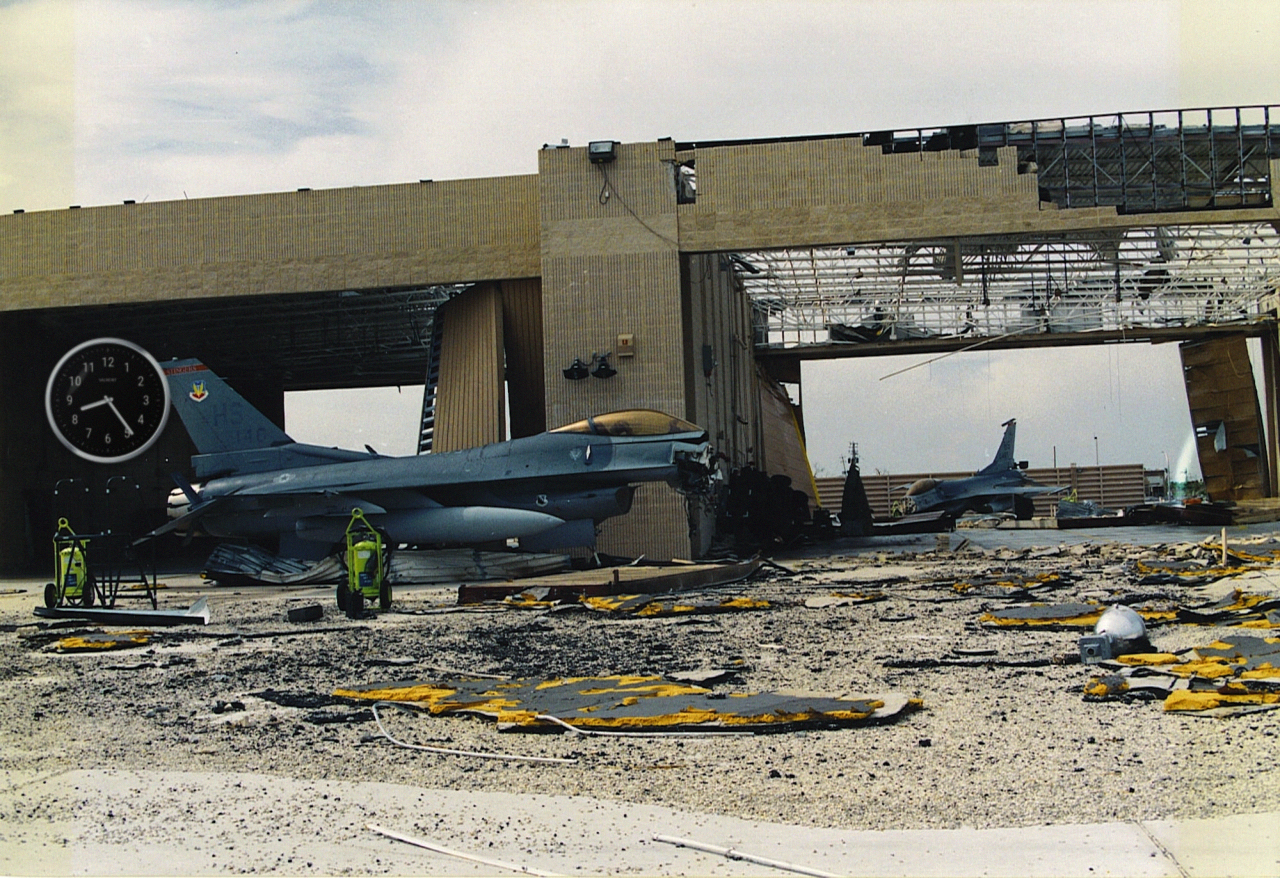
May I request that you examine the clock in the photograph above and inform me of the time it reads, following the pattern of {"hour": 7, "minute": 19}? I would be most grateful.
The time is {"hour": 8, "minute": 24}
